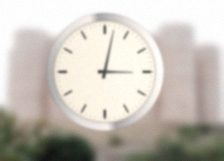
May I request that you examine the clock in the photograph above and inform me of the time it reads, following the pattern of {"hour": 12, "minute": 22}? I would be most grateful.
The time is {"hour": 3, "minute": 2}
